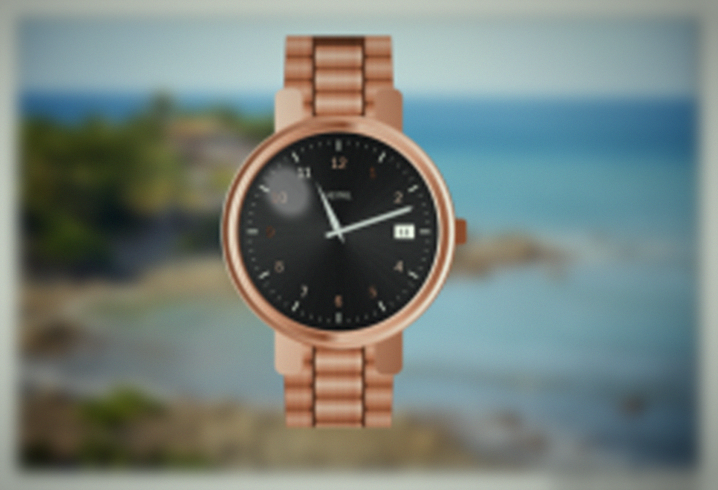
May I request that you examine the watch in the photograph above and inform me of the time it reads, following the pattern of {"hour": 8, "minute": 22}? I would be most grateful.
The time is {"hour": 11, "minute": 12}
